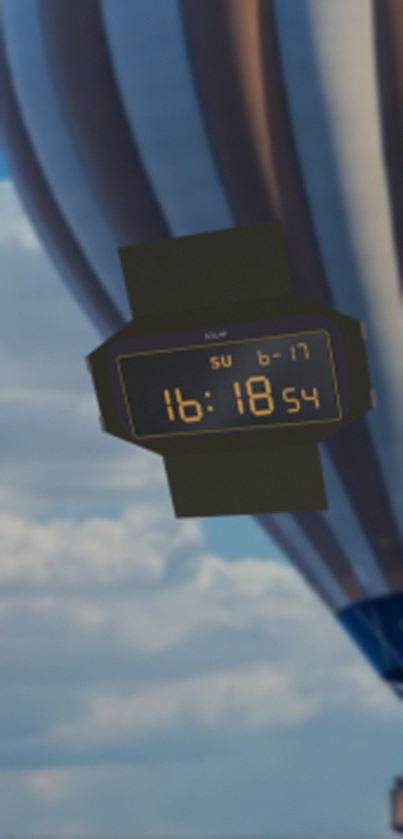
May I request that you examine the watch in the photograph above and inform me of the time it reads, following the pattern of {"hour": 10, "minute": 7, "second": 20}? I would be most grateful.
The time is {"hour": 16, "minute": 18, "second": 54}
